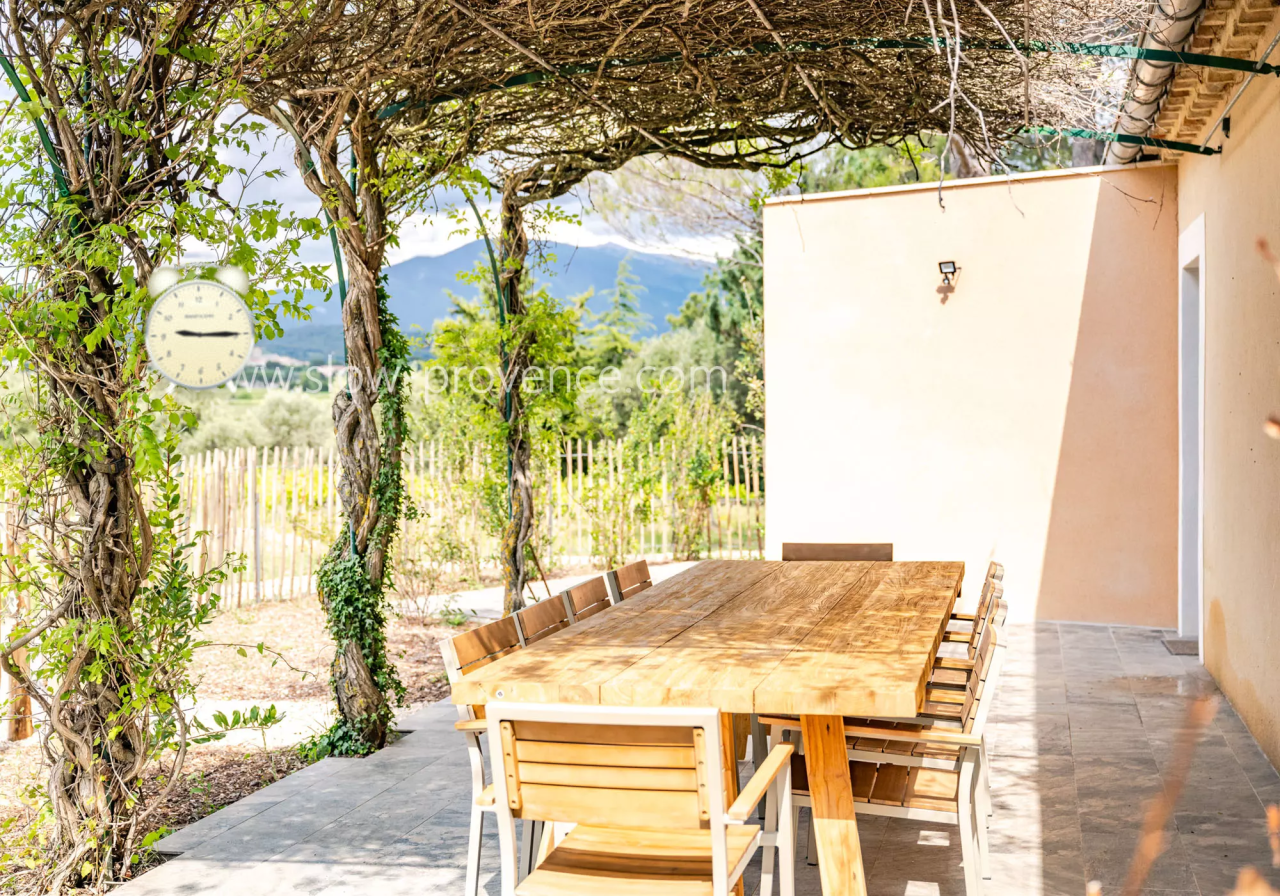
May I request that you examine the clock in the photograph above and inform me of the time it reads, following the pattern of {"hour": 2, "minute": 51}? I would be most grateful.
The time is {"hour": 9, "minute": 15}
